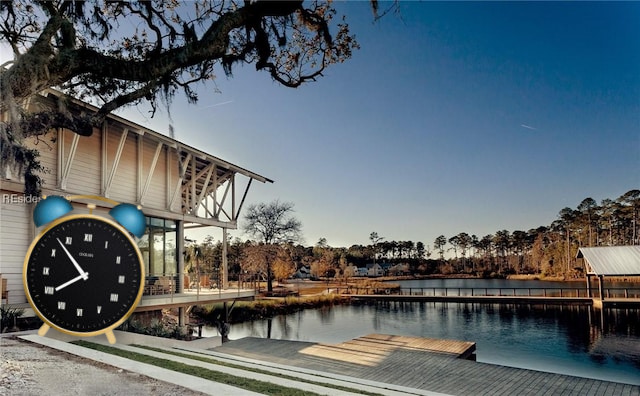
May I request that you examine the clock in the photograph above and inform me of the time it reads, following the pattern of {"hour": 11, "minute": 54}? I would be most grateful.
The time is {"hour": 7, "minute": 53}
